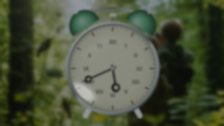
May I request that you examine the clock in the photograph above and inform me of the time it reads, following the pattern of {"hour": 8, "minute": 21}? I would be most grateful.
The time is {"hour": 5, "minute": 41}
